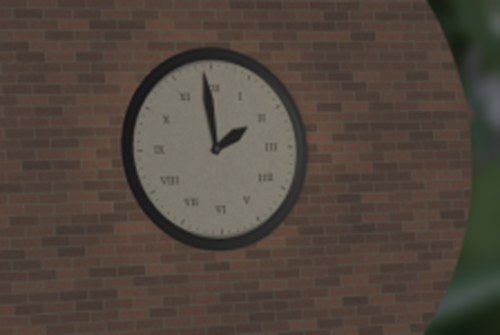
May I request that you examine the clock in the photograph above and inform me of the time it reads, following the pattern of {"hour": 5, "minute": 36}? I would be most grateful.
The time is {"hour": 1, "minute": 59}
